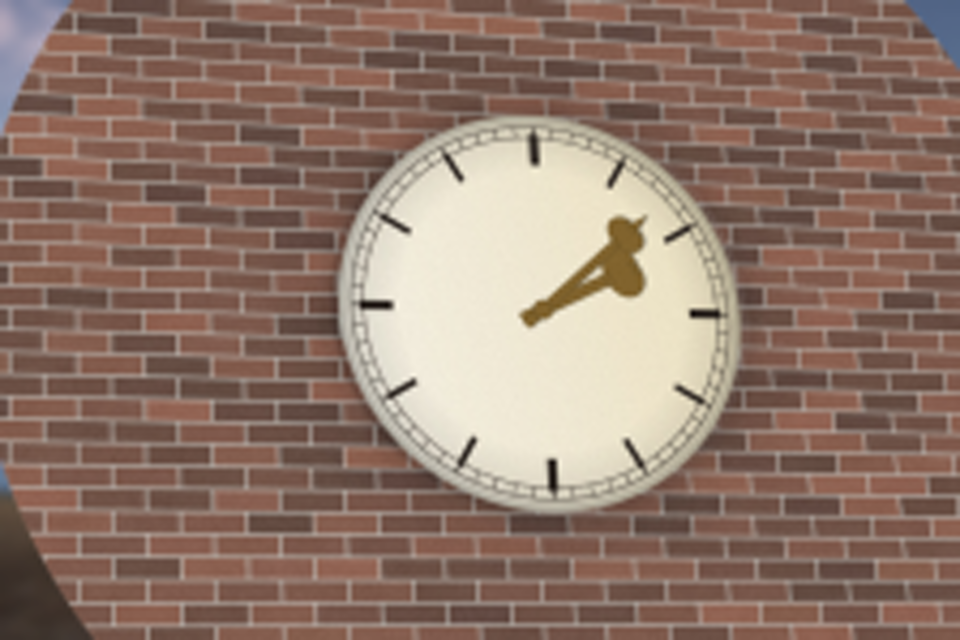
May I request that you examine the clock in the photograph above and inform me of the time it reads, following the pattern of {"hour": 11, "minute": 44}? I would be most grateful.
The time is {"hour": 2, "minute": 8}
